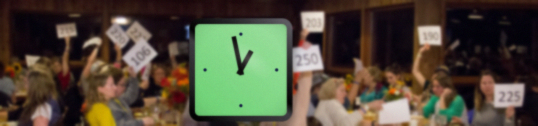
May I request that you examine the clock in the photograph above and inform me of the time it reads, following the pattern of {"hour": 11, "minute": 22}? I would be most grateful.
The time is {"hour": 12, "minute": 58}
